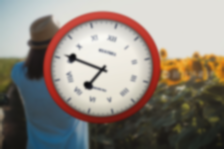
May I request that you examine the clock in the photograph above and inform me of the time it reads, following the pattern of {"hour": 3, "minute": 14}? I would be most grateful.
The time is {"hour": 6, "minute": 46}
